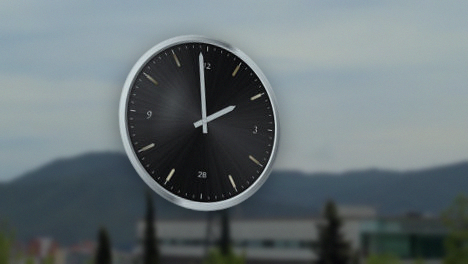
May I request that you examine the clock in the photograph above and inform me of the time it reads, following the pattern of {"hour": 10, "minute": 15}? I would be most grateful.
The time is {"hour": 1, "minute": 59}
